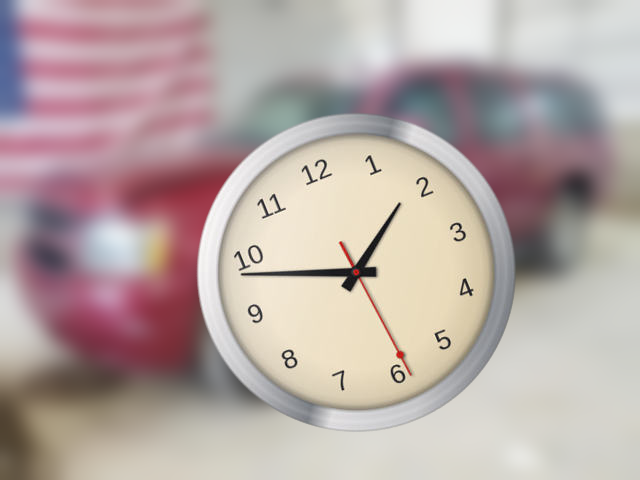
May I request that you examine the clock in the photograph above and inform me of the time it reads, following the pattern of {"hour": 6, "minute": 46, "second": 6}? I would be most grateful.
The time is {"hour": 1, "minute": 48, "second": 29}
